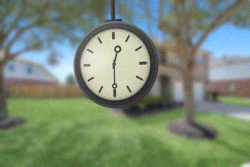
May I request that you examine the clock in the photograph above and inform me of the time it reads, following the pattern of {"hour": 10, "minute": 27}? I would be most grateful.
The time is {"hour": 12, "minute": 30}
